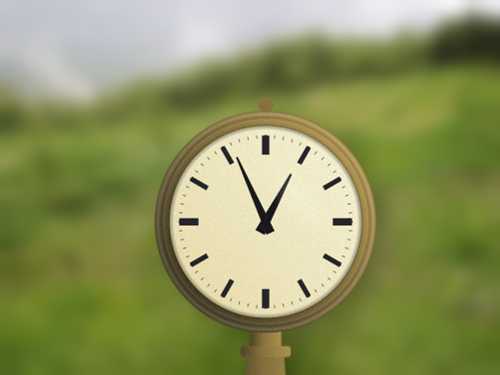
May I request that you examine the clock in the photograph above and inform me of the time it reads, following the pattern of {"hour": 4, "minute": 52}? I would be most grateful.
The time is {"hour": 12, "minute": 56}
